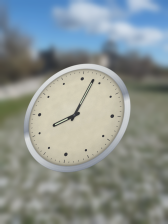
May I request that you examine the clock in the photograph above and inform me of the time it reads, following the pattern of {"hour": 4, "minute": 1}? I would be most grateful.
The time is {"hour": 8, "minute": 3}
